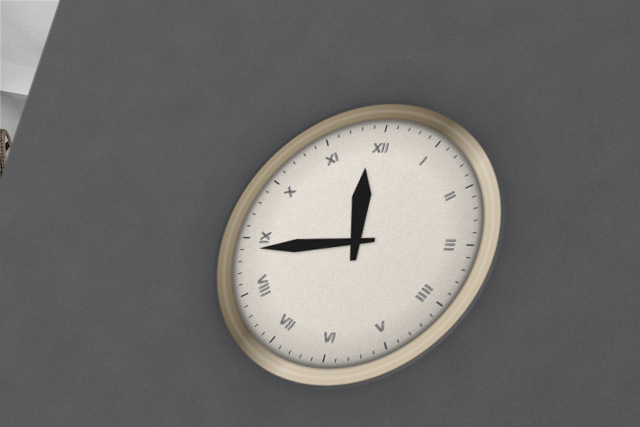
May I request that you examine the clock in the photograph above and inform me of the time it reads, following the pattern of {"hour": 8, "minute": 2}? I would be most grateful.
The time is {"hour": 11, "minute": 44}
